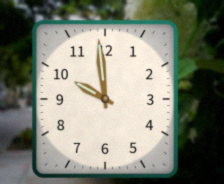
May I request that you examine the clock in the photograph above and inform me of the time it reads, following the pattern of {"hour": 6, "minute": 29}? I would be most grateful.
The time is {"hour": 9, "minute": 59}
